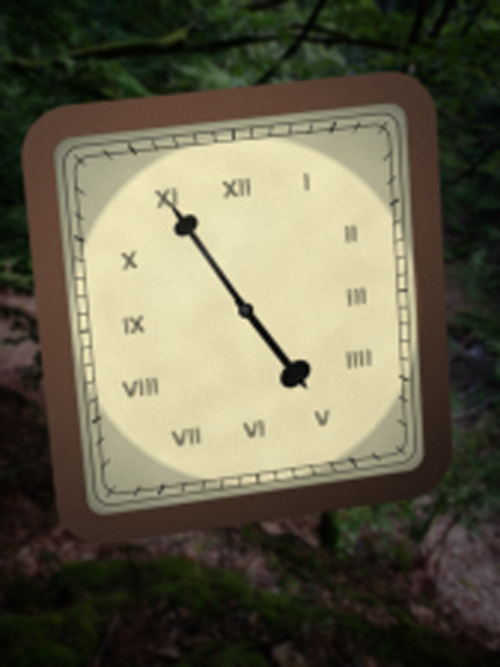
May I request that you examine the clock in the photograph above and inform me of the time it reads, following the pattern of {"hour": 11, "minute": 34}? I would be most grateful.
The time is {"hour": 4, "minute": 55}
